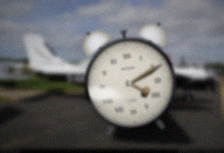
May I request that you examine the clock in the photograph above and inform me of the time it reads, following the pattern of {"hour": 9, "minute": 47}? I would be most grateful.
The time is {"hour": 4, "minute": 11}
